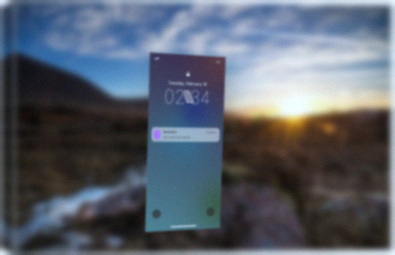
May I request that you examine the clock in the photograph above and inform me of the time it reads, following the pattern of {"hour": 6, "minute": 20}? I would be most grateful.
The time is {"hour": 2, "minute": 34}
